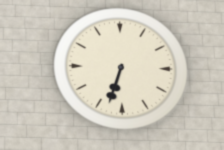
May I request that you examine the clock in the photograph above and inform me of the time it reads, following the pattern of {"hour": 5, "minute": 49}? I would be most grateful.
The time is {"hour": 6, "minute": 33}
